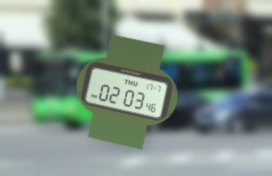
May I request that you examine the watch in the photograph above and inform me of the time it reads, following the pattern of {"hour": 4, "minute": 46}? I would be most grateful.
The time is {"hour": 2, "minute": 3}
